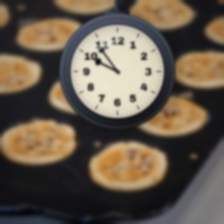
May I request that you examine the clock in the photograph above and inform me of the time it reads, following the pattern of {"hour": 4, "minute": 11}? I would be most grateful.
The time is {"hour": 9, "minute": 54}
